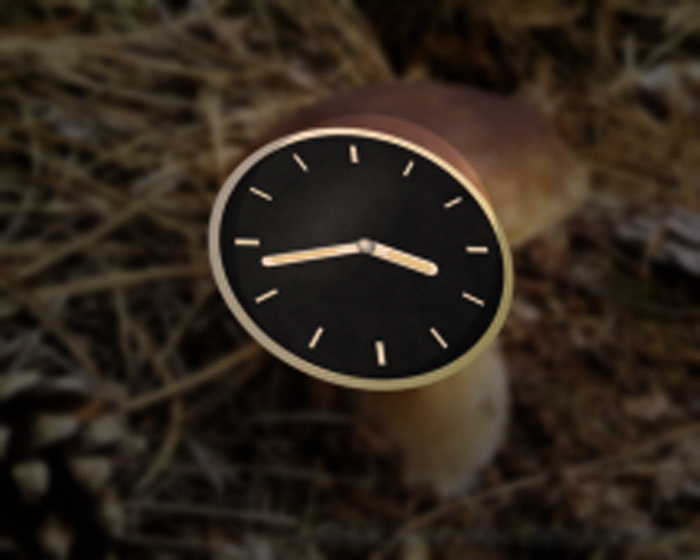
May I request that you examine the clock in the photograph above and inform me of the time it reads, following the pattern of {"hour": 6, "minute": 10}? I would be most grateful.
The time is {"hour": 3, "minute": 43}
